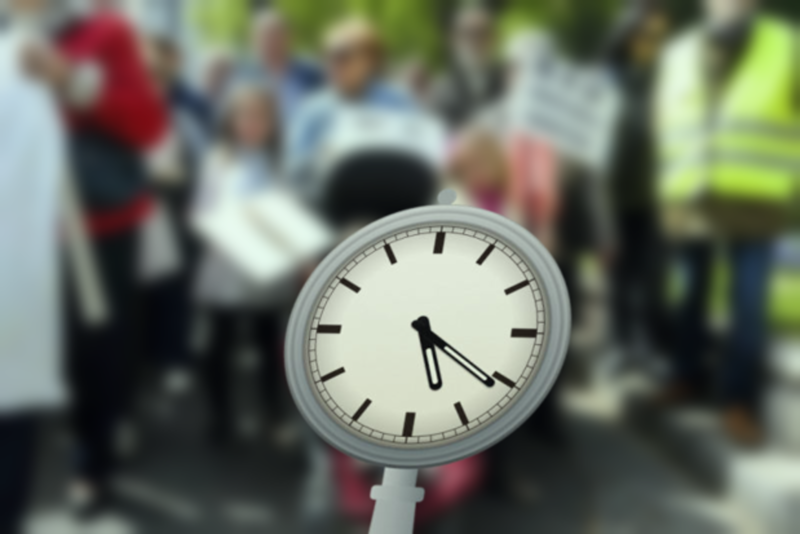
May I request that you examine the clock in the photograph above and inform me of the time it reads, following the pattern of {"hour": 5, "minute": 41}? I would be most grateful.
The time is {"hour": 5, "minute": 21}
